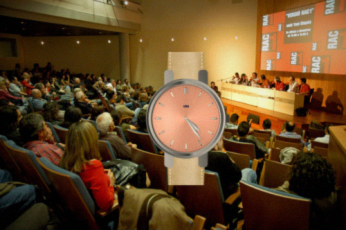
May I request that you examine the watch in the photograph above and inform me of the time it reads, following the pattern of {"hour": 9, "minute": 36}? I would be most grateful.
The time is {"hour": 4, "minute": 24}
